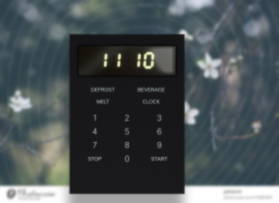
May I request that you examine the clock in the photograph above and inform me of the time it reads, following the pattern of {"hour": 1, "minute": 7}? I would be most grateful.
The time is {"hour": 11, "minute": 10}
